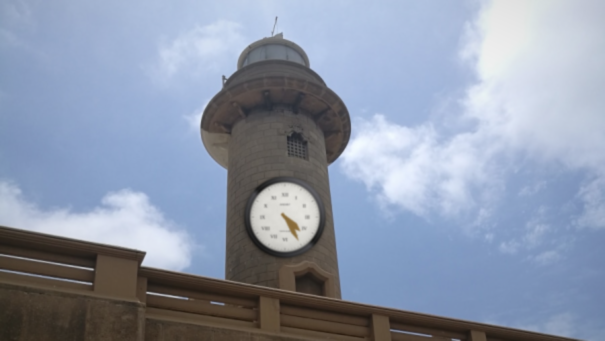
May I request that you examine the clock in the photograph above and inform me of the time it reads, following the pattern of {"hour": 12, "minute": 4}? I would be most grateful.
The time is {"hour": 4, "minute": 25}
